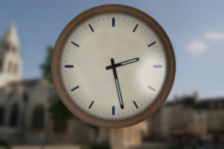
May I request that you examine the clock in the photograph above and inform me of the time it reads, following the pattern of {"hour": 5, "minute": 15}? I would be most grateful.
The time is {"hour": 2, "minute": 28}
